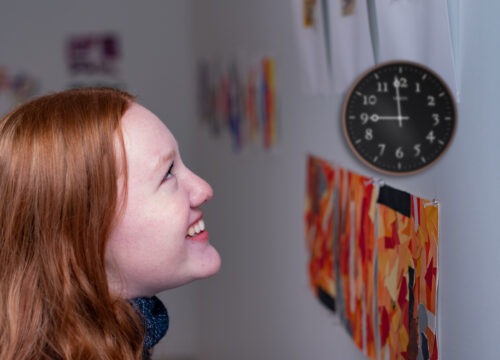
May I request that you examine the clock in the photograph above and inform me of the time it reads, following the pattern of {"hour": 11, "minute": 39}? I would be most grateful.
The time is {"hour": 8, "minute": 59}
